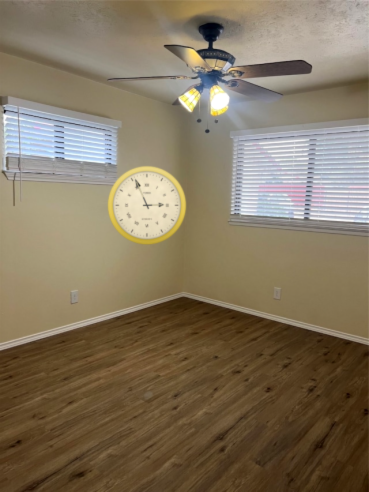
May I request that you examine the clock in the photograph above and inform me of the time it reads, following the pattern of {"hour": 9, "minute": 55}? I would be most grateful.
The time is {"hour": 2, "minute": 56}
